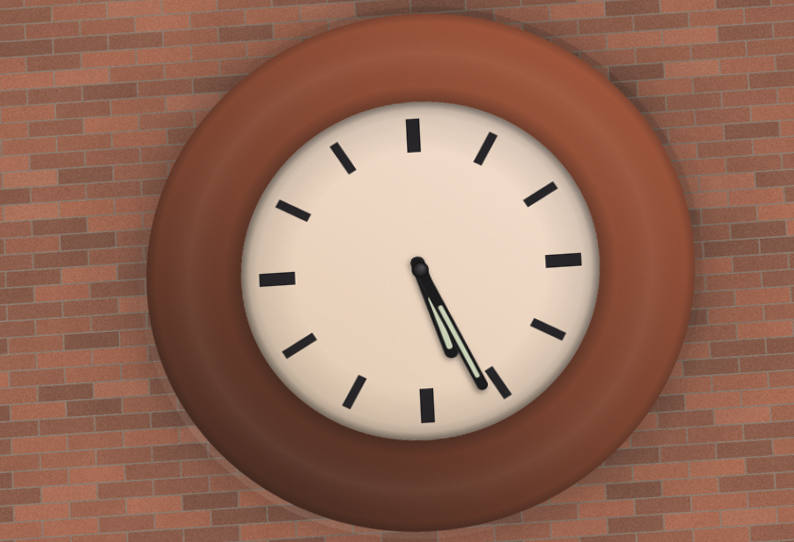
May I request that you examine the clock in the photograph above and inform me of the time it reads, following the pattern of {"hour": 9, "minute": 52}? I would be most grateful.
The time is {"hour": 5, "minute": 26}
